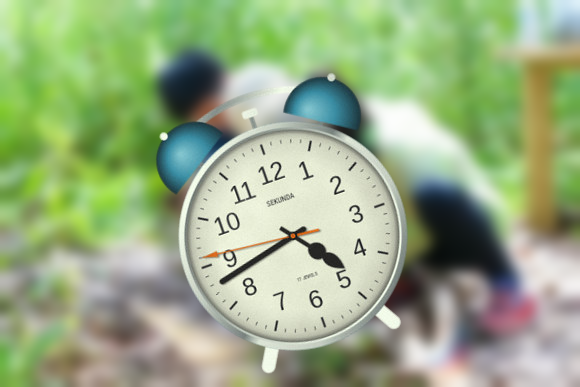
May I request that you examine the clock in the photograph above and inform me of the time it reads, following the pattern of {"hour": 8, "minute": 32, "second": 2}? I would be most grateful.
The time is {"hour": 4, "minute": 42, "second": 46}
